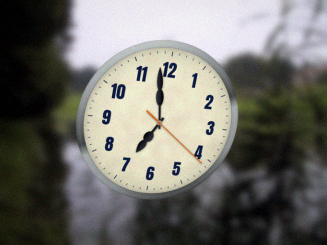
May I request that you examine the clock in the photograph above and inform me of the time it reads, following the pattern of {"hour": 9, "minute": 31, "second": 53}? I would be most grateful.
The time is {"hour": 6, "minute": 58, "second": 21}
